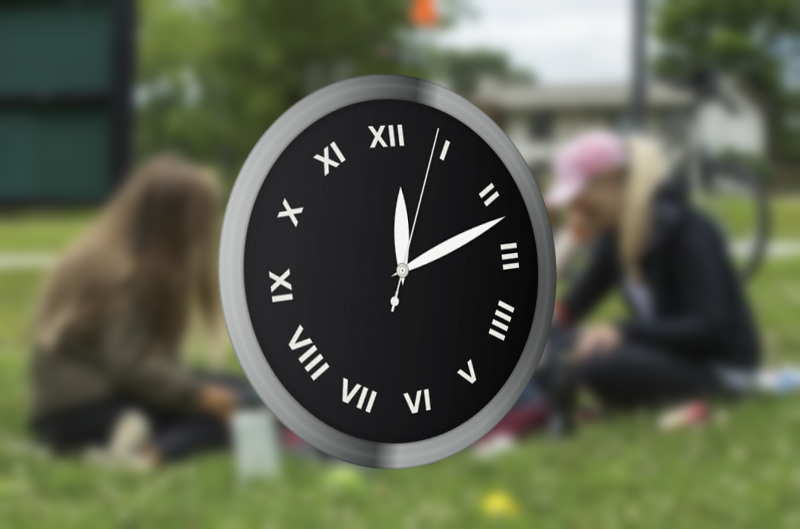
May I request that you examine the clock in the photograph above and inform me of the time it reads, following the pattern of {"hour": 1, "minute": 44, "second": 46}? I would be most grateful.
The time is {"hour": 12, "minute": 12, "second": 4}
